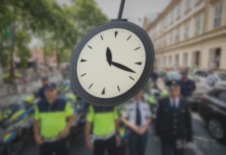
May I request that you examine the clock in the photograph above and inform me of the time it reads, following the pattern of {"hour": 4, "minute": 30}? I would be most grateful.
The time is {"hour": 11, "minute": 18}
